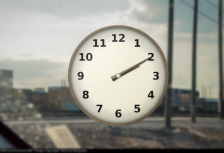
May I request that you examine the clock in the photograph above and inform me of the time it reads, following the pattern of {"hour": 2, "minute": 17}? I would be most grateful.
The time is {"hour": 2, "minute": 10}
